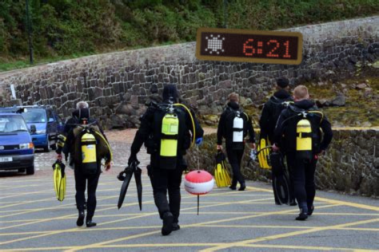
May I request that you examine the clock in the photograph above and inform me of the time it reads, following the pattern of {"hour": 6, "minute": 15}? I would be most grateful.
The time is {"hour": 6, "minute": 21}
